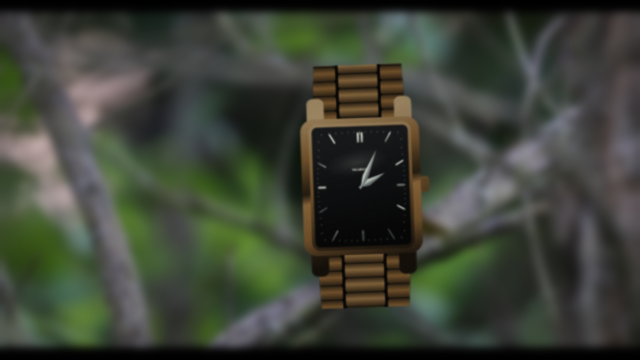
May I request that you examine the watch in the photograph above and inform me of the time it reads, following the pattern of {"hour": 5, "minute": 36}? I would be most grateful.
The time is {"hour": 2, "minute": 4}
